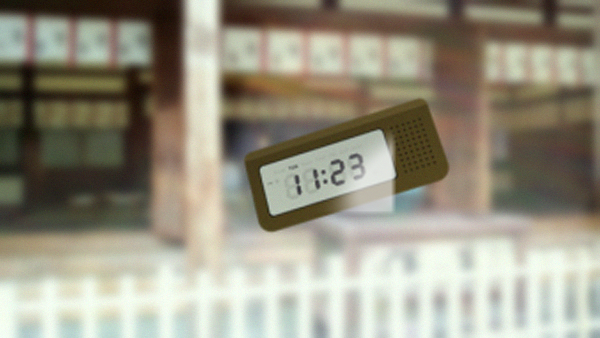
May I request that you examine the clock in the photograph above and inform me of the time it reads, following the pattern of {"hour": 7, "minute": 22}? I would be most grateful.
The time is {"hour": 11, "minute": 23}
